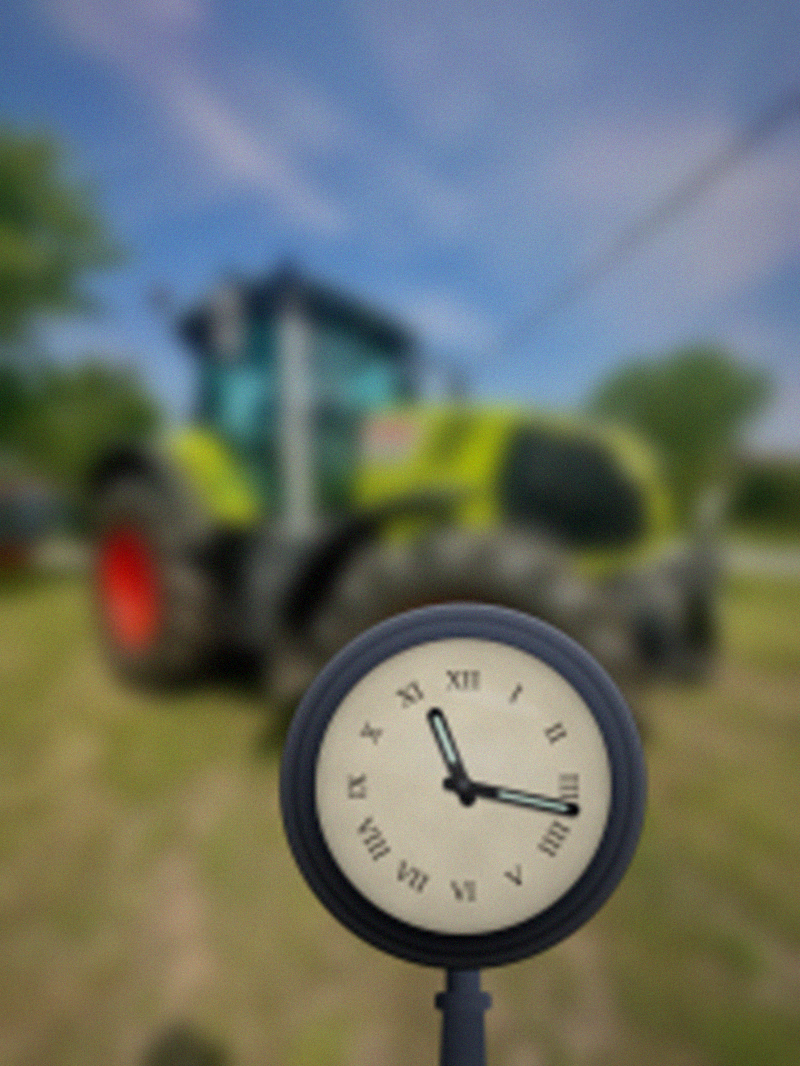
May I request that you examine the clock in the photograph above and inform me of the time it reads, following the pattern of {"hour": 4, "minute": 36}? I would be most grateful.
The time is {"hour": 11, "minute": 17}
